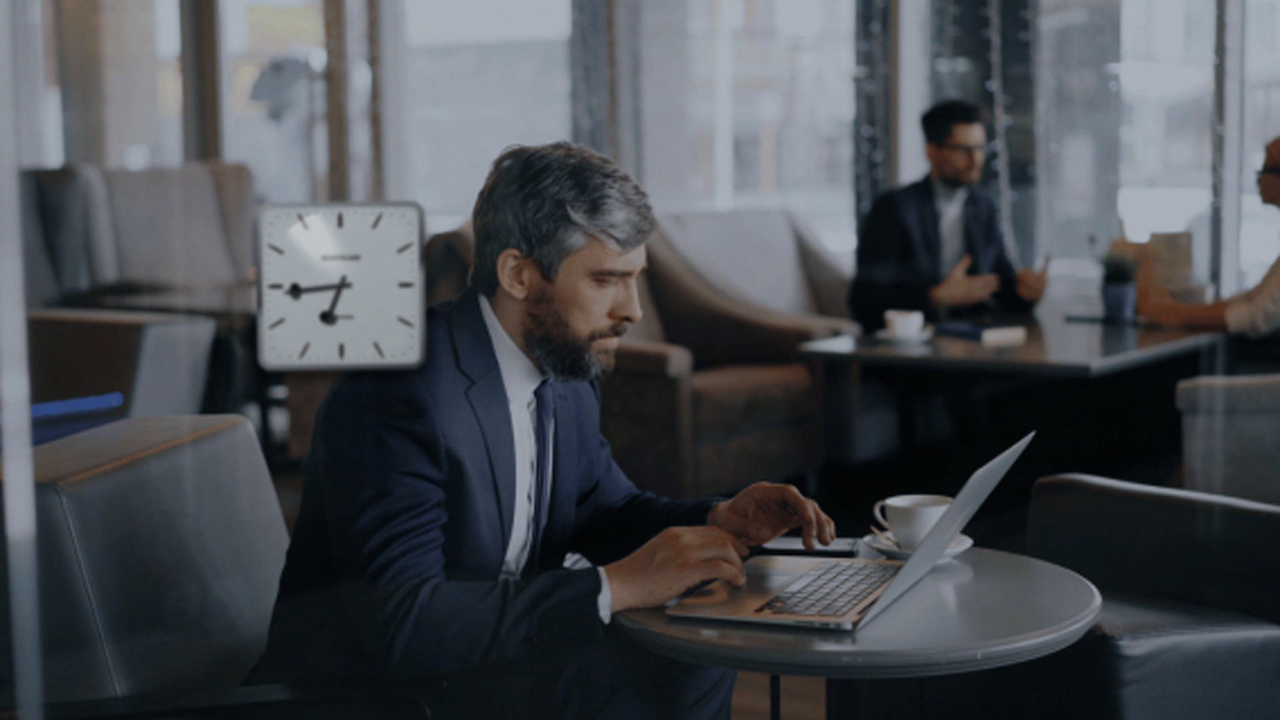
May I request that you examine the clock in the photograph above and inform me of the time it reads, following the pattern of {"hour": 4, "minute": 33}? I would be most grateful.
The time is {"hour": 6, "minute": 44}
